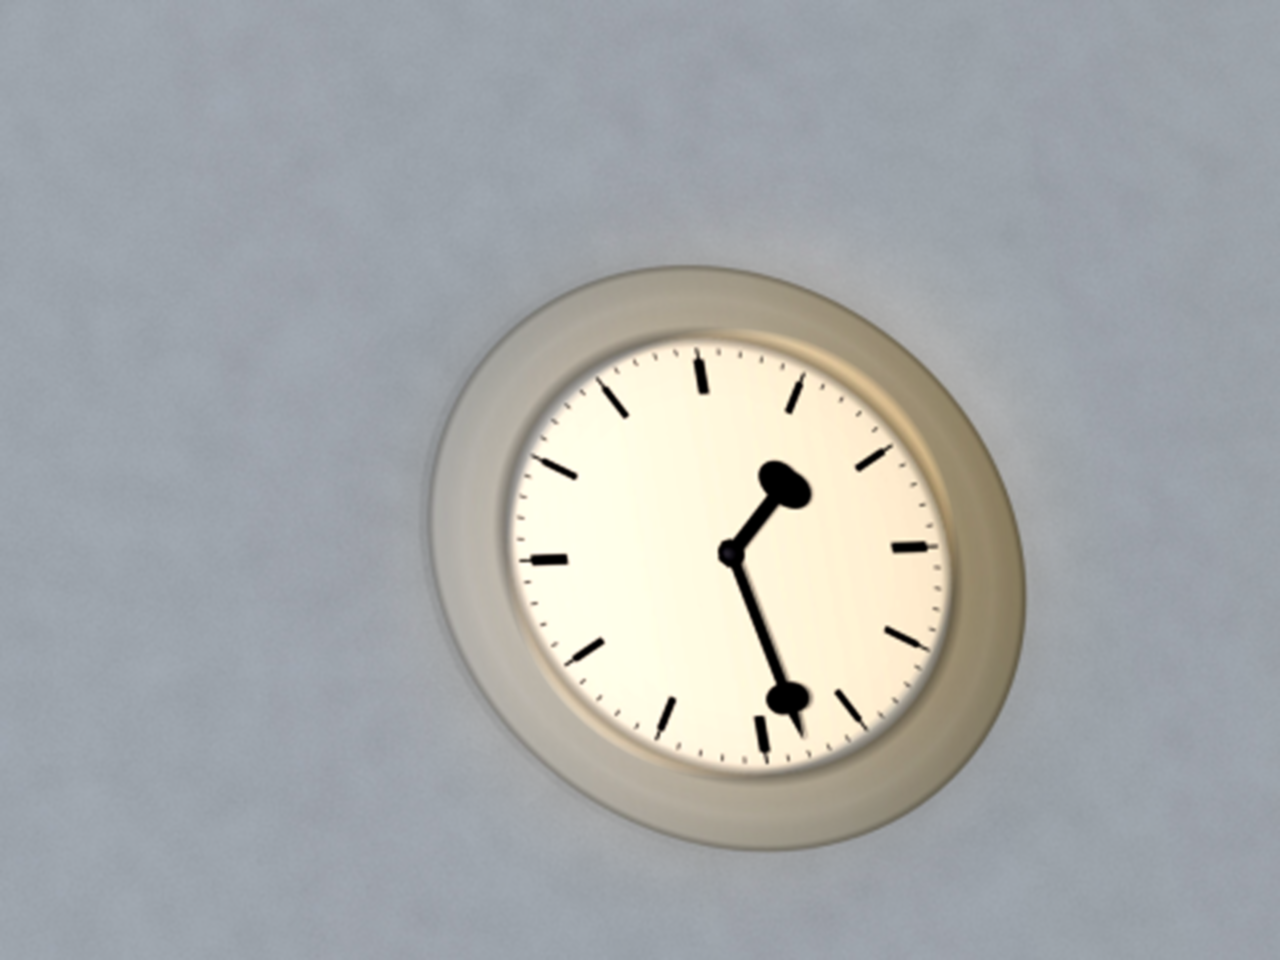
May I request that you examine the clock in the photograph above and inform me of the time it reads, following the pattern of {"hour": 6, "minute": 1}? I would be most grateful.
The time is {"hour": 1, "minute": 28}
